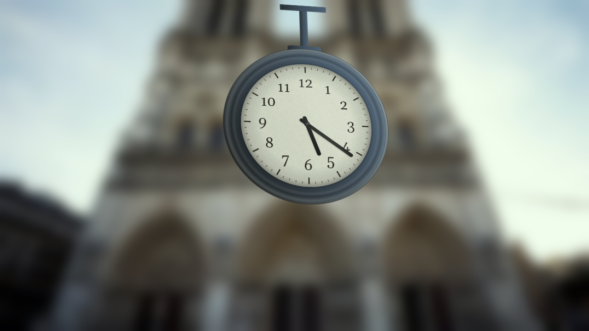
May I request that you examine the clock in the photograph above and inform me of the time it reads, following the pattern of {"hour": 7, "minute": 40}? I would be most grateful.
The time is {"hour": 5, "minute": 21}
